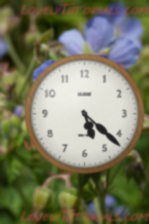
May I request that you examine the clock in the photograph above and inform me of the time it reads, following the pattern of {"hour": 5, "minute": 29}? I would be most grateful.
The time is {"hour": 5, "minute": 22}
